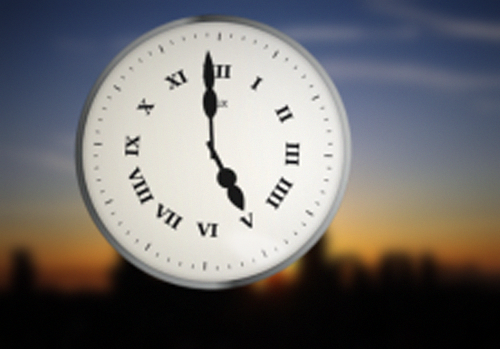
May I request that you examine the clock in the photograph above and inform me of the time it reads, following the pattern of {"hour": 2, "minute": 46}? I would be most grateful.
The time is {"hour": 4, "minute": 59}
